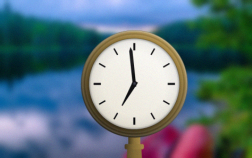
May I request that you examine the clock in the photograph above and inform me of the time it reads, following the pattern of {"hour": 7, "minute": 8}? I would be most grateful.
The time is {"hour": 6, "minute": 59}
